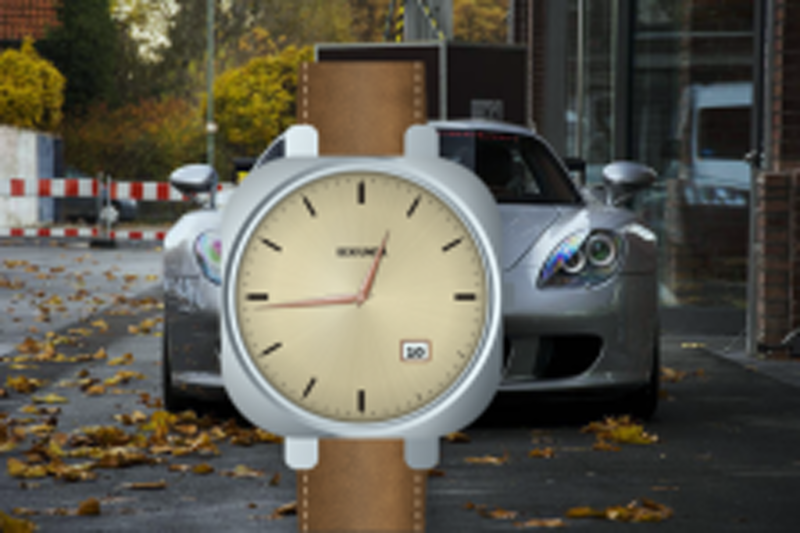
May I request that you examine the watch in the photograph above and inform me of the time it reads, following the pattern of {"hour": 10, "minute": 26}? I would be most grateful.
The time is {"hour": 12, "minute": 44}
